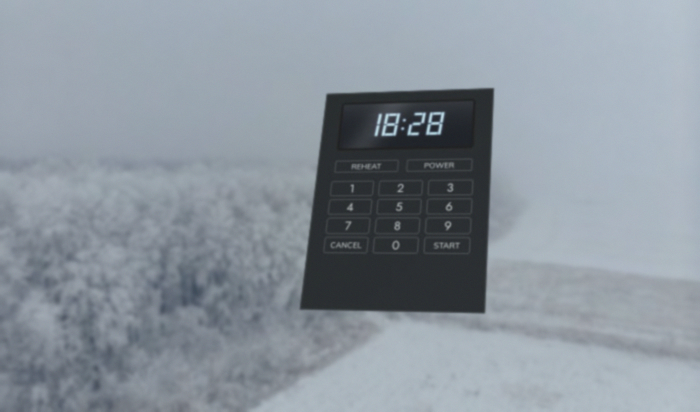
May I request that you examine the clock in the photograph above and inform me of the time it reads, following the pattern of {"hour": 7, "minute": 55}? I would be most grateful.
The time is {"hour": 18, "minute": 28}
